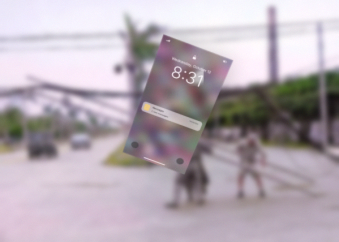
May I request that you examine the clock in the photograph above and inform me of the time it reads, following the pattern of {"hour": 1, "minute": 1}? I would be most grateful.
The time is {"hour": 8, "minute": 31}
